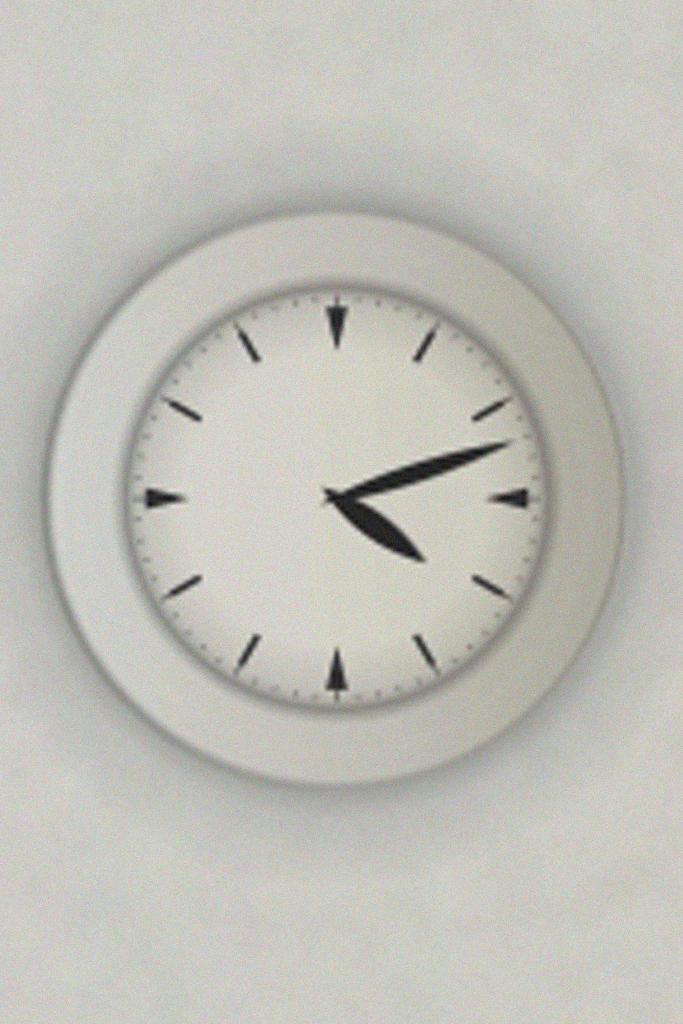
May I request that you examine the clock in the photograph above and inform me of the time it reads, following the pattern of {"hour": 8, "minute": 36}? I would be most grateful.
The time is {"hour": 4, "minute": 12}
